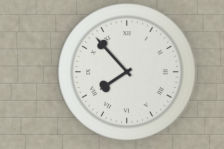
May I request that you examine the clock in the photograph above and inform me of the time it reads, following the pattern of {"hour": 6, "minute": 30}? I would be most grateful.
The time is {"hour": 7, "minute": 53}
